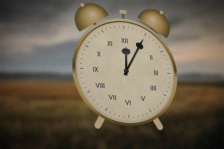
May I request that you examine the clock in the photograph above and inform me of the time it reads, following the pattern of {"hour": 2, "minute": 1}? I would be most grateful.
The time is {"hour": 12, "minute": 5}
